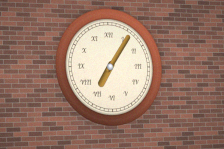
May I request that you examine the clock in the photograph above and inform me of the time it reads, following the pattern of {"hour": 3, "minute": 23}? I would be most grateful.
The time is {"hour": 7, "minute": 6}
